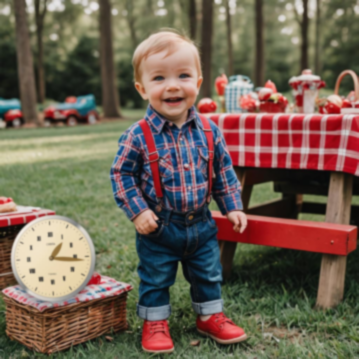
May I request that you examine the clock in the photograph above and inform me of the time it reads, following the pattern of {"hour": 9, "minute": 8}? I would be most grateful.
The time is {"hour": 1, "minute": 16}
